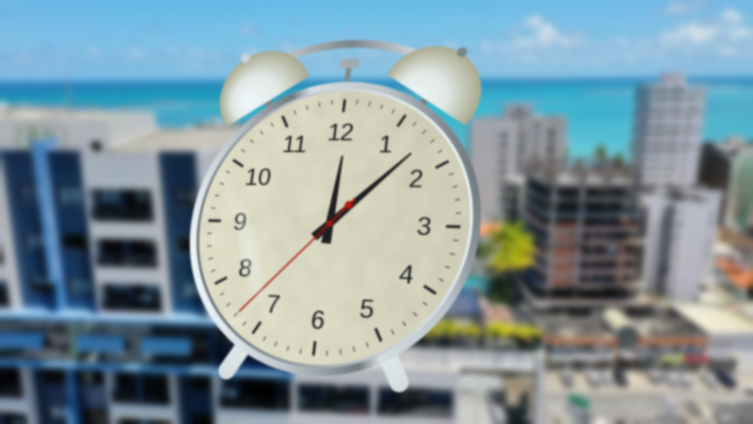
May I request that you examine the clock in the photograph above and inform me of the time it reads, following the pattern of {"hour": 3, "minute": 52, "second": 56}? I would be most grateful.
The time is {"hour": 12, "minute": 7, "second": 37}
